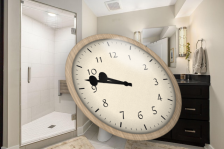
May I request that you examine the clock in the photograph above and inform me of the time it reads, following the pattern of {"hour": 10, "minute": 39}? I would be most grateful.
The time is {"hour": 9, "minute": 47}
